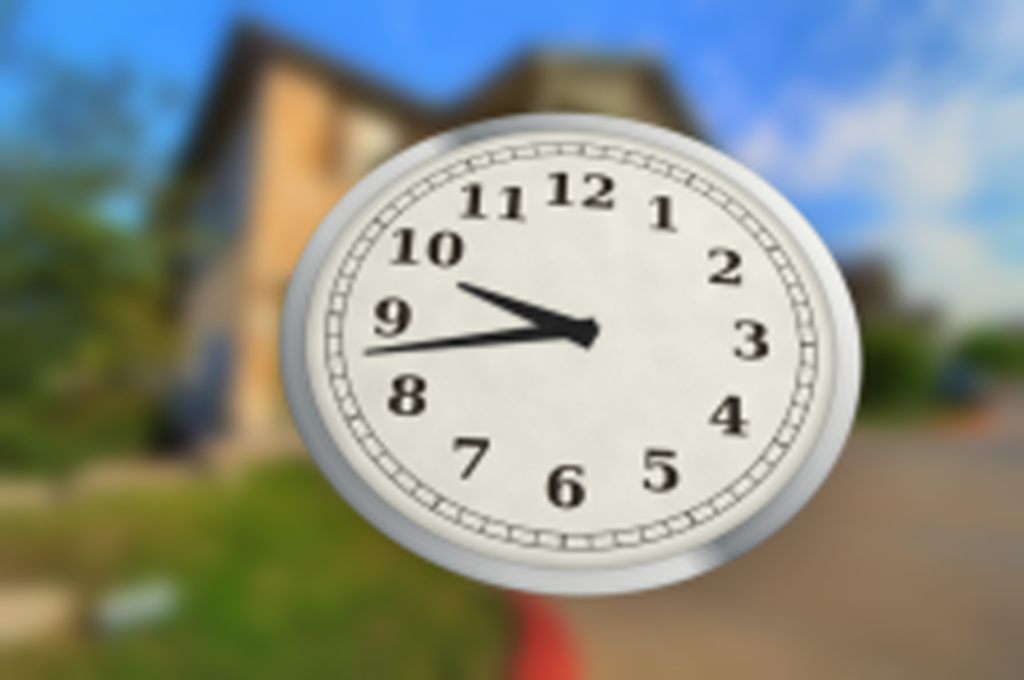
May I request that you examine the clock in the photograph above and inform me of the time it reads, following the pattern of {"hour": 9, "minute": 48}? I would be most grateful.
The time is {"hour": 9, "minute": 43}
